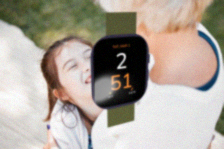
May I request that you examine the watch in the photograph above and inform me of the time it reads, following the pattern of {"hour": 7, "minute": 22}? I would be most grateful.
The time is {"hour": 2, "minute": 51}
